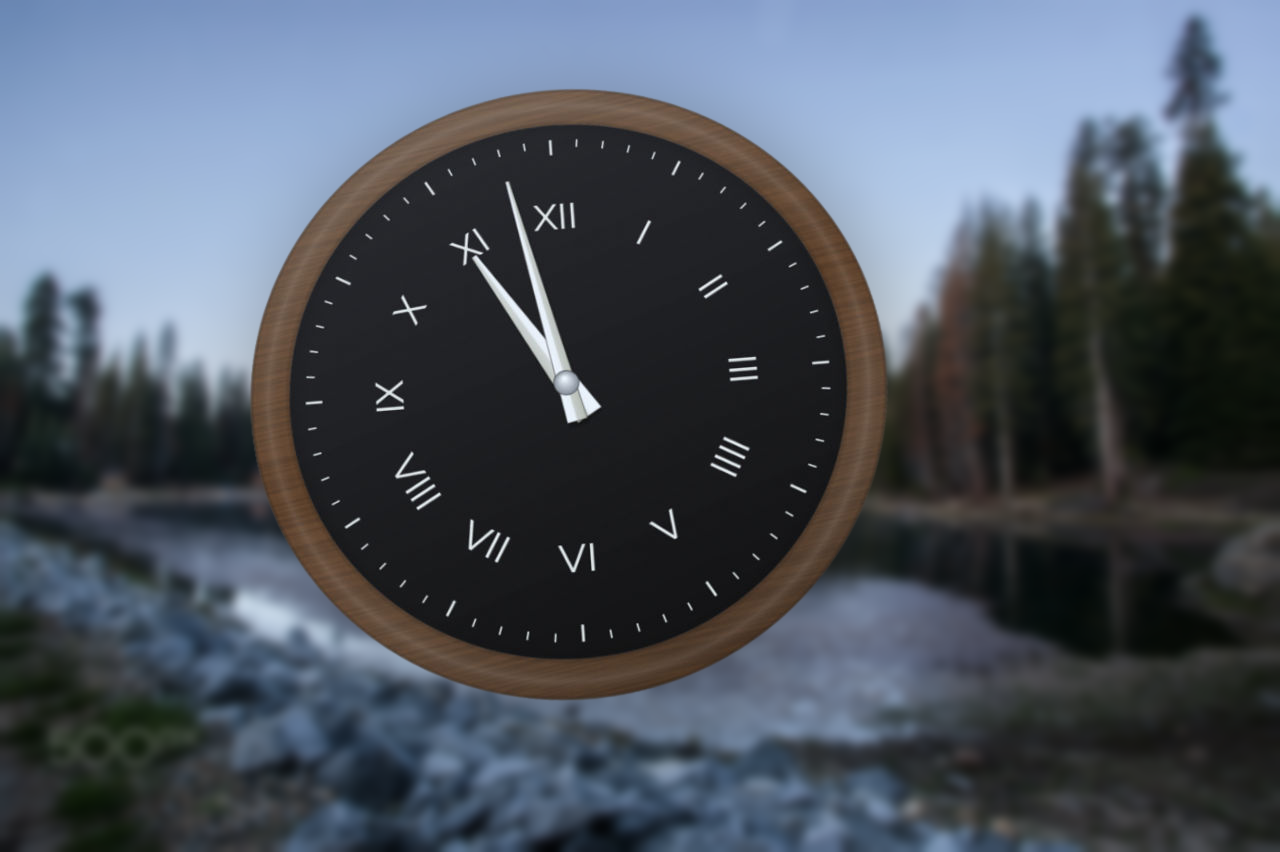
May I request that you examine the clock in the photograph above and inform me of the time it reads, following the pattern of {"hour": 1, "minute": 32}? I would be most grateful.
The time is {"hour": 10, "minute": 58}
